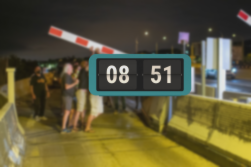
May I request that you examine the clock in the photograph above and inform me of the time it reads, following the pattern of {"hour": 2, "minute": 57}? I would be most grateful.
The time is {"hour": 8, "minute": 51}
